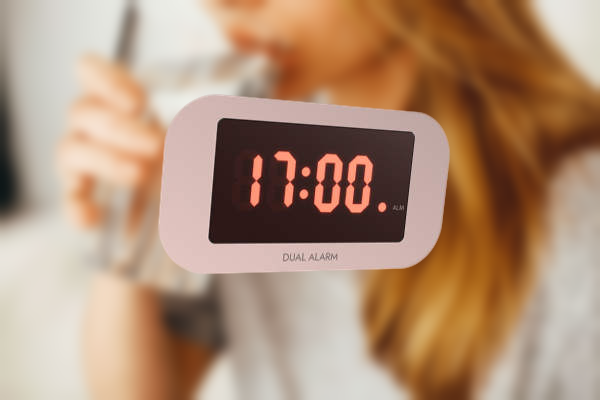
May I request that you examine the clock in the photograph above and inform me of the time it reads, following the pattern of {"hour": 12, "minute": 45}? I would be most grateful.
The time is {"hour": 17, "minute": 0}
